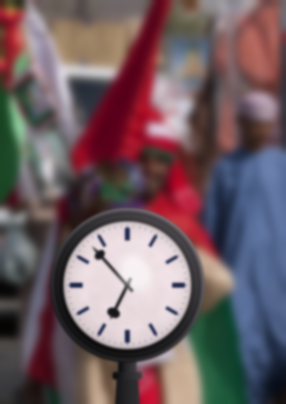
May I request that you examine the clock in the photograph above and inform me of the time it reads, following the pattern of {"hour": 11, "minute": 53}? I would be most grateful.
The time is {"hour": 6, "minute": 53}
